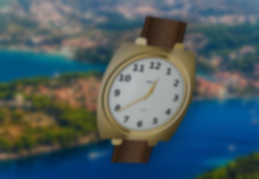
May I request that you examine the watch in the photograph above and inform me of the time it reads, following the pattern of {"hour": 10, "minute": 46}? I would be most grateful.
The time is {"hour": 12, "minute": 39}
